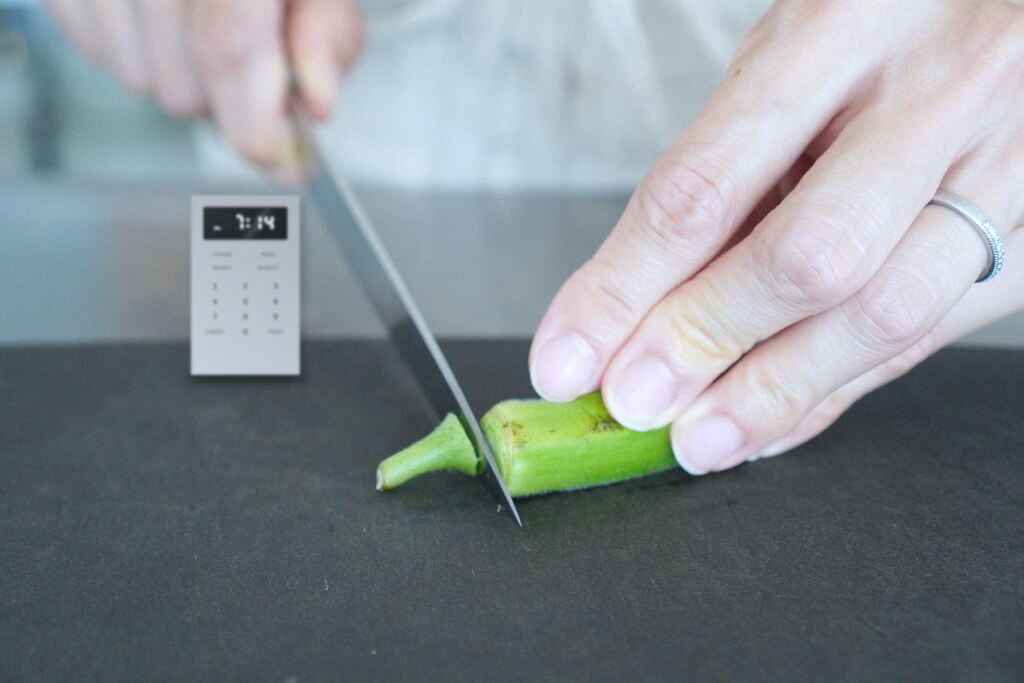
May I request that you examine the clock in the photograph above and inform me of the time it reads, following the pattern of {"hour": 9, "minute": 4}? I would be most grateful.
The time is {"hour": 7, "minute": 14}
